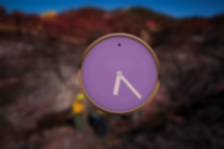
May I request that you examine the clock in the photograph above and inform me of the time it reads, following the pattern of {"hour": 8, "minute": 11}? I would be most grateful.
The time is {"hour": 6, "minute": 23}
